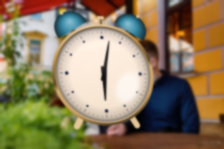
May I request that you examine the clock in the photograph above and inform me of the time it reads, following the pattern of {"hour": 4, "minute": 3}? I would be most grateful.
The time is {"hour": 6, "minute": 2}
